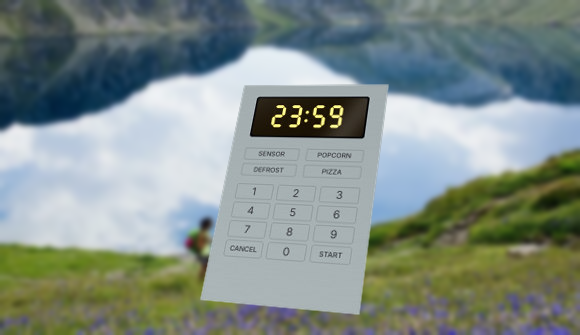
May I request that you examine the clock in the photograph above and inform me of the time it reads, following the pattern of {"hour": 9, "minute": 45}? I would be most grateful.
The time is {"hour": 23, "minute": 59}
